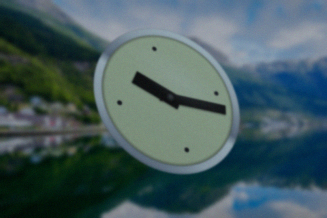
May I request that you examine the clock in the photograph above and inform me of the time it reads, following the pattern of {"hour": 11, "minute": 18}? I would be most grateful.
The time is {"hour": 10, "minute": 18}
